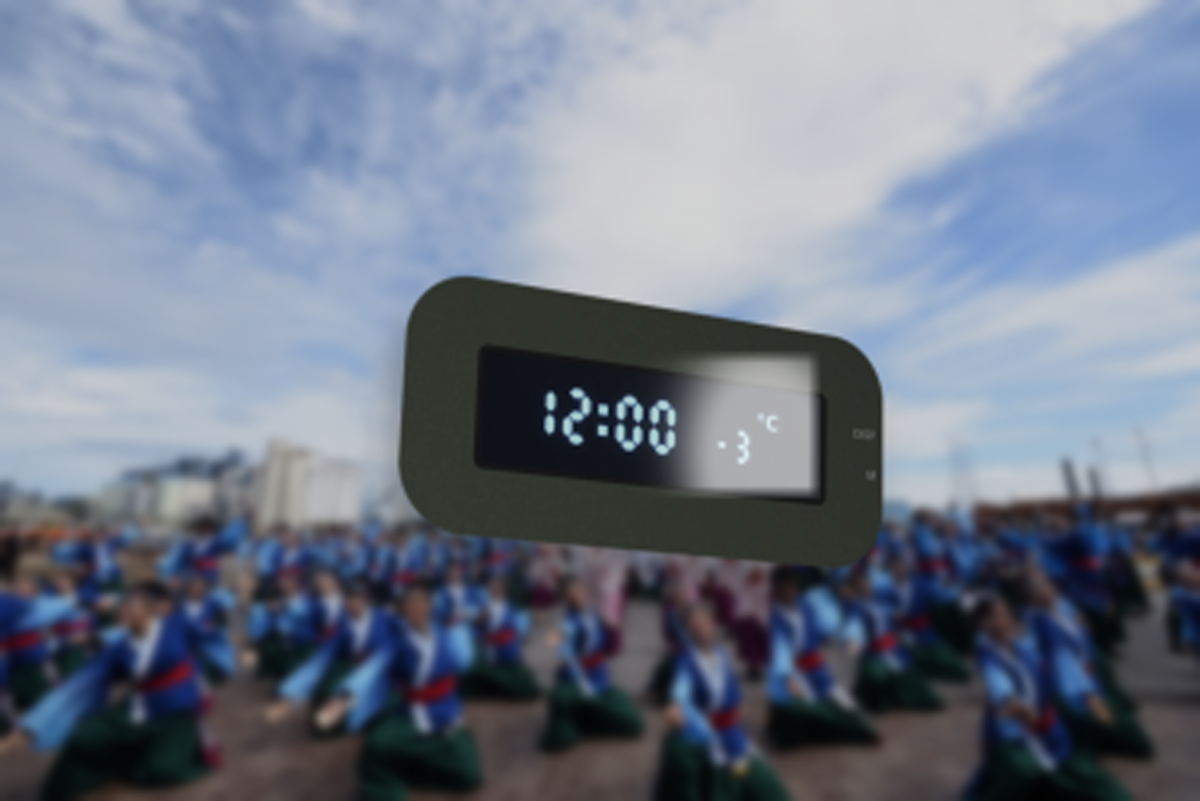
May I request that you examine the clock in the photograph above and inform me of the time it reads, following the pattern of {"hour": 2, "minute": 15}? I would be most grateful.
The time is {"hour": 12, "minute": 0}
